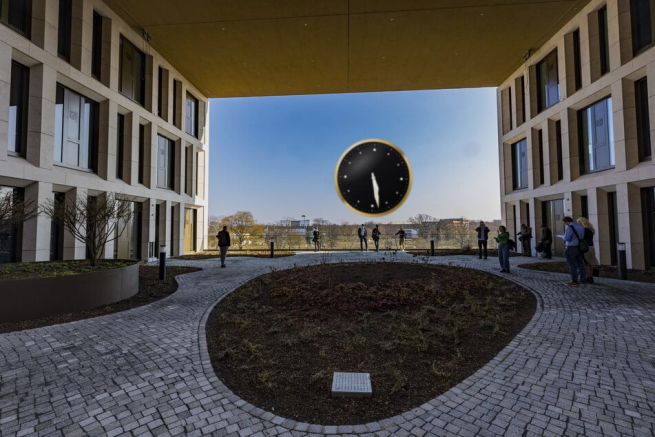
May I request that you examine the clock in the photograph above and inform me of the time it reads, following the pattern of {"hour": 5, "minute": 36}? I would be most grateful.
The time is {"hour": 5, "minute": 28}
